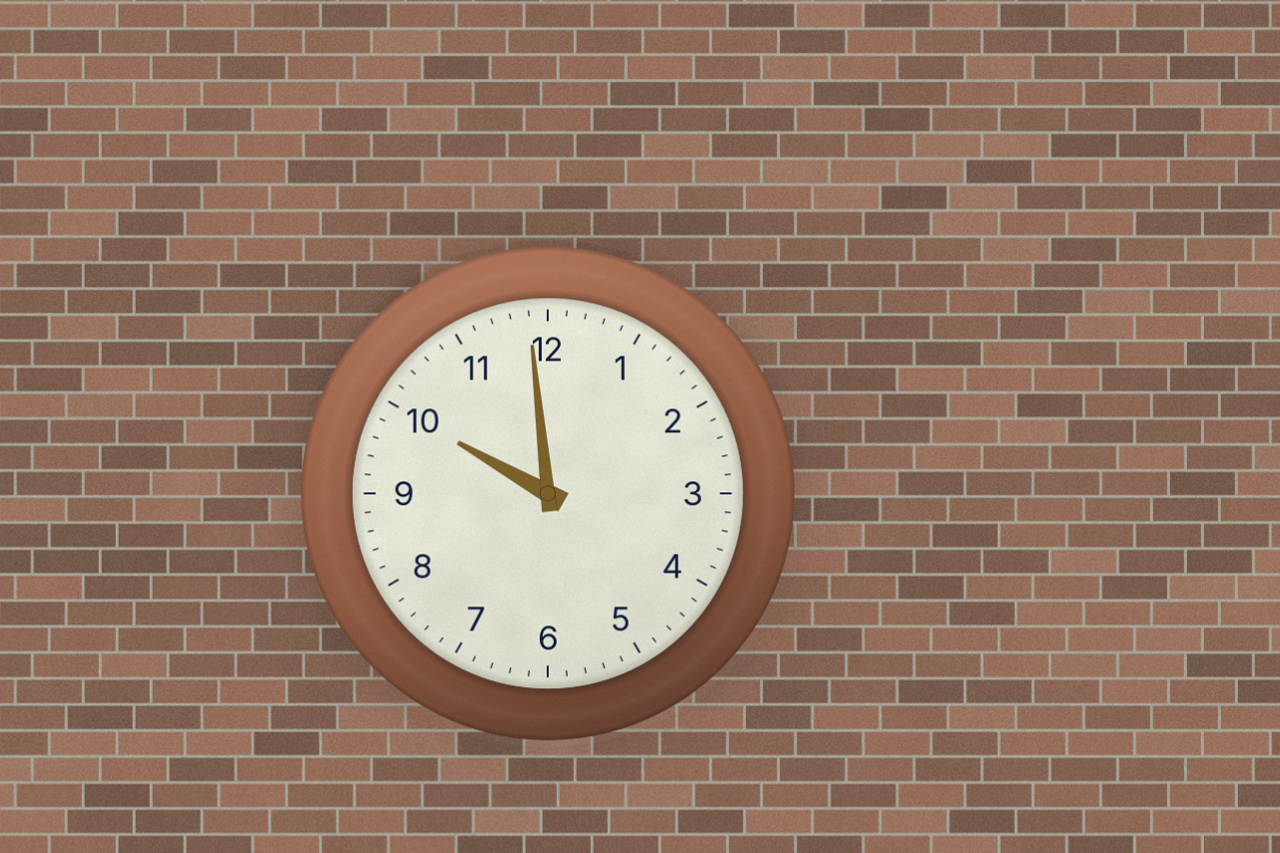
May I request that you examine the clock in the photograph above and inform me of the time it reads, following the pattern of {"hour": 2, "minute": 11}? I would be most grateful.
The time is {"hour": 9, "minute": 59}
